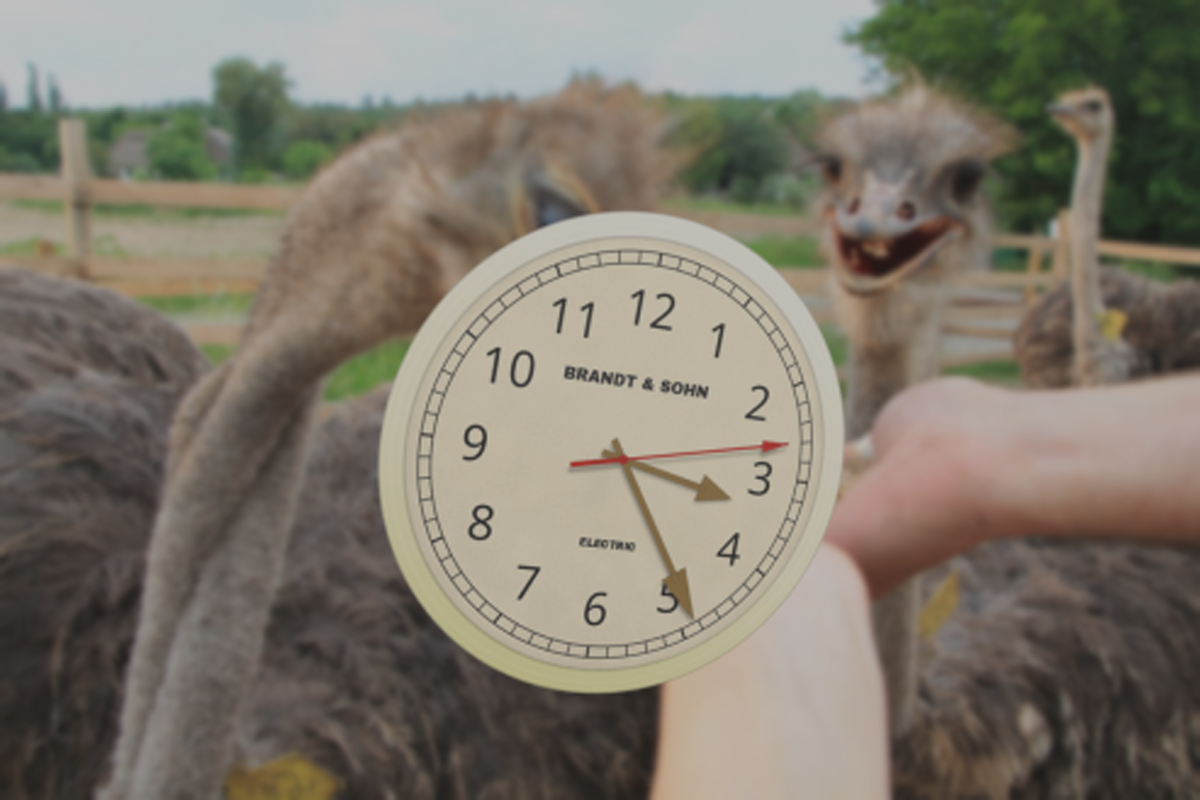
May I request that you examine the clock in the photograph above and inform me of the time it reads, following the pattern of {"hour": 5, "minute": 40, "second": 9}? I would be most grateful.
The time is {"hour": 3, "minute": 24, "second": 13}
